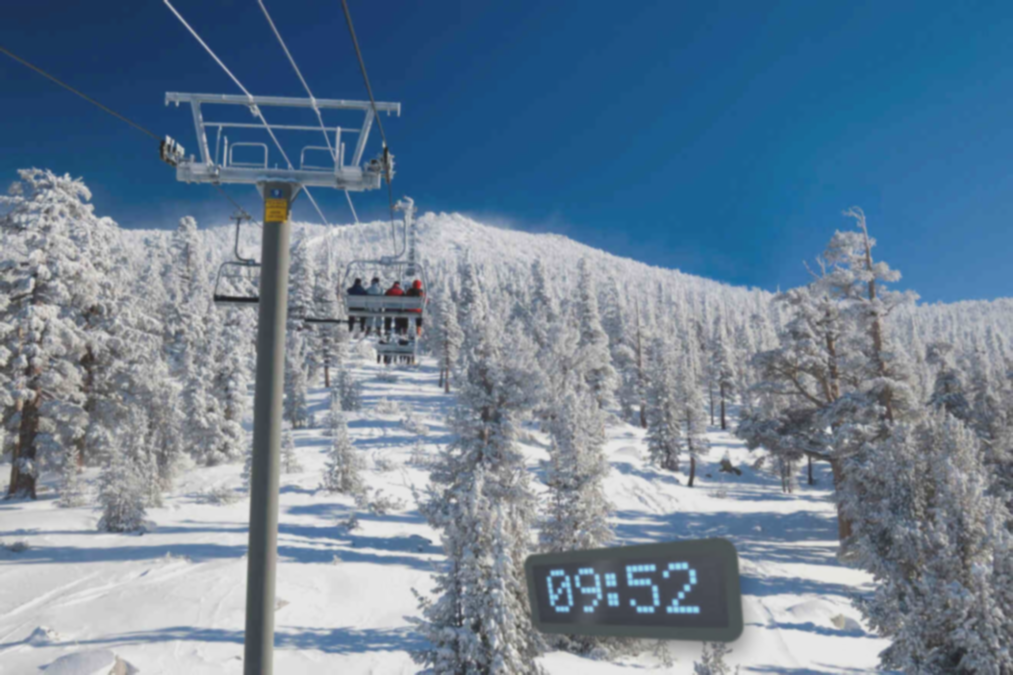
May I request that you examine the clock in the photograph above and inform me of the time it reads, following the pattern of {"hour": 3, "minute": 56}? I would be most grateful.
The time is {"hour": 9, "minute": 52}
